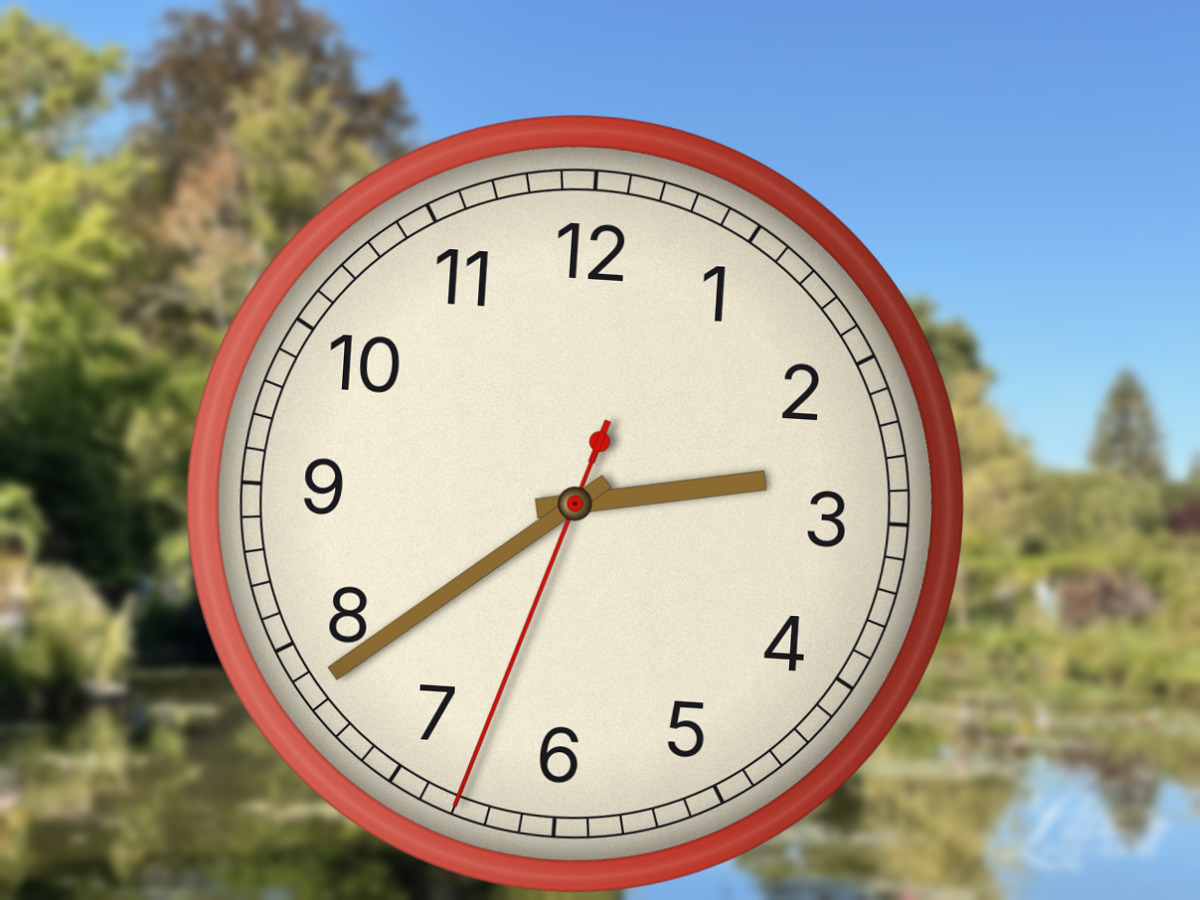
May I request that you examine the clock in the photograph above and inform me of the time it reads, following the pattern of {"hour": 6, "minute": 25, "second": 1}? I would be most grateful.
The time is {"hour": 2, "minute": 38, "second": 33}
